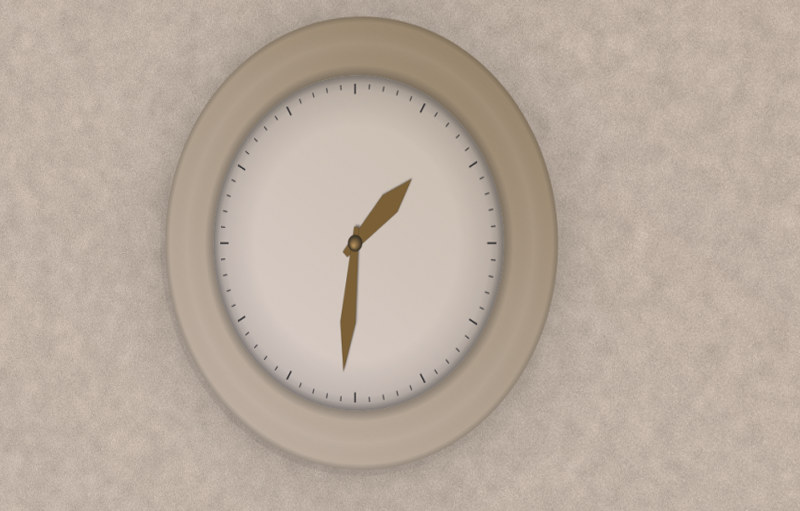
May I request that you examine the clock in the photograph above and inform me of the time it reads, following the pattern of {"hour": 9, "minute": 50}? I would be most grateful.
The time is {"hour": 1, "minute": 31}
